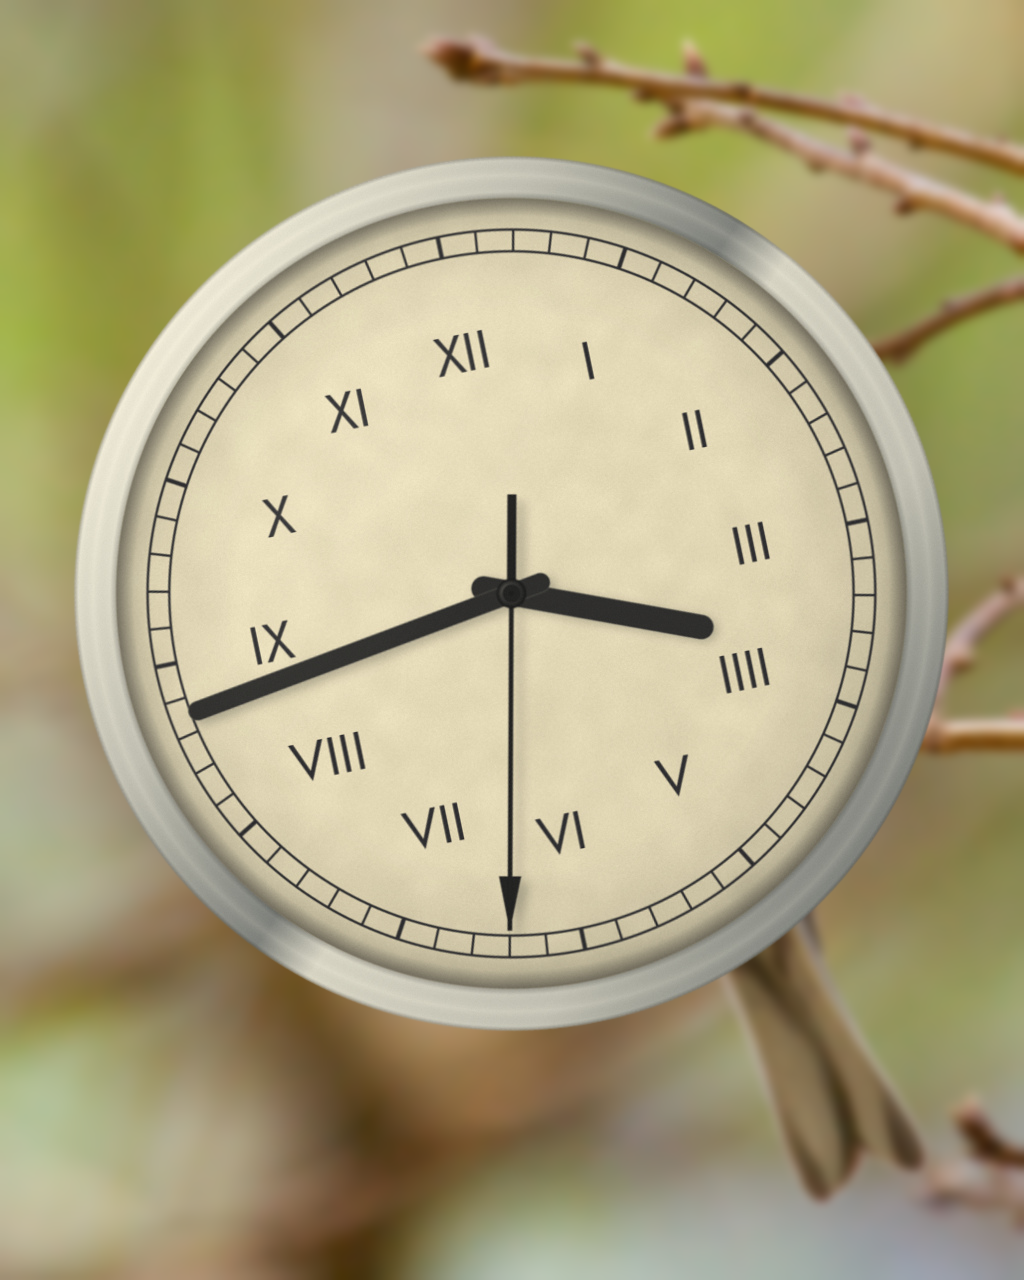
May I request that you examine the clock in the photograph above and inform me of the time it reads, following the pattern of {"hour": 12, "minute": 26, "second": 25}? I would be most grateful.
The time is {"hour": 3, "minute": 43, "second": 32}
